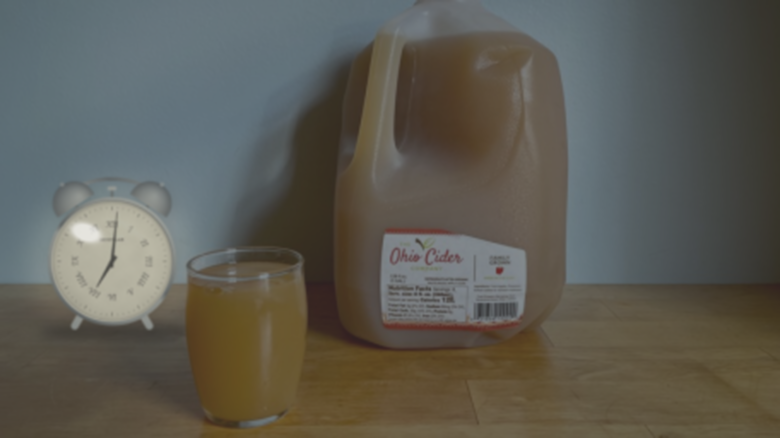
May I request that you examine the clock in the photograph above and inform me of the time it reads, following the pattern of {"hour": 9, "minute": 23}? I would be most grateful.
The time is {"hour": 7, "minute": 1}
